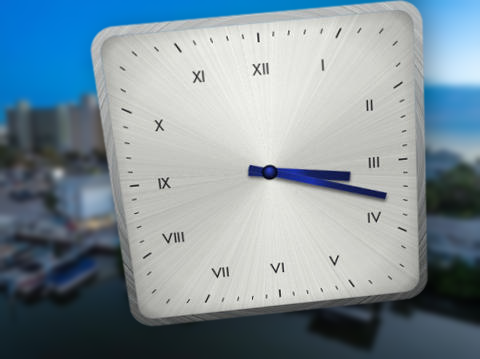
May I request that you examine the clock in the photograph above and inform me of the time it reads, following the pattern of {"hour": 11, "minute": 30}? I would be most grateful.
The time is {"hour": 3, "minute": 18}
